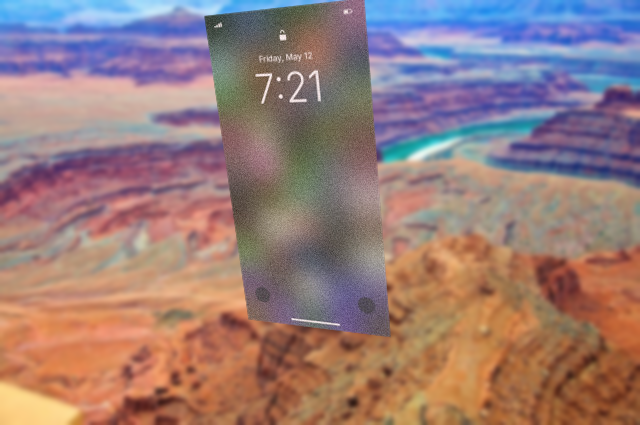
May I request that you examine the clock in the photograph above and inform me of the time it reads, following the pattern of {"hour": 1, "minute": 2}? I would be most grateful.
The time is {"hour": 7, "minute": 21}
